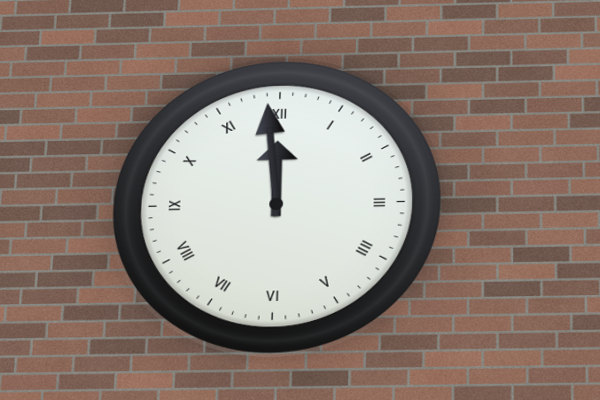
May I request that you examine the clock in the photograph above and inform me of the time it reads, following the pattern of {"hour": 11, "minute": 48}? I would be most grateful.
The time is {"hour": 11, "minute": 59}
